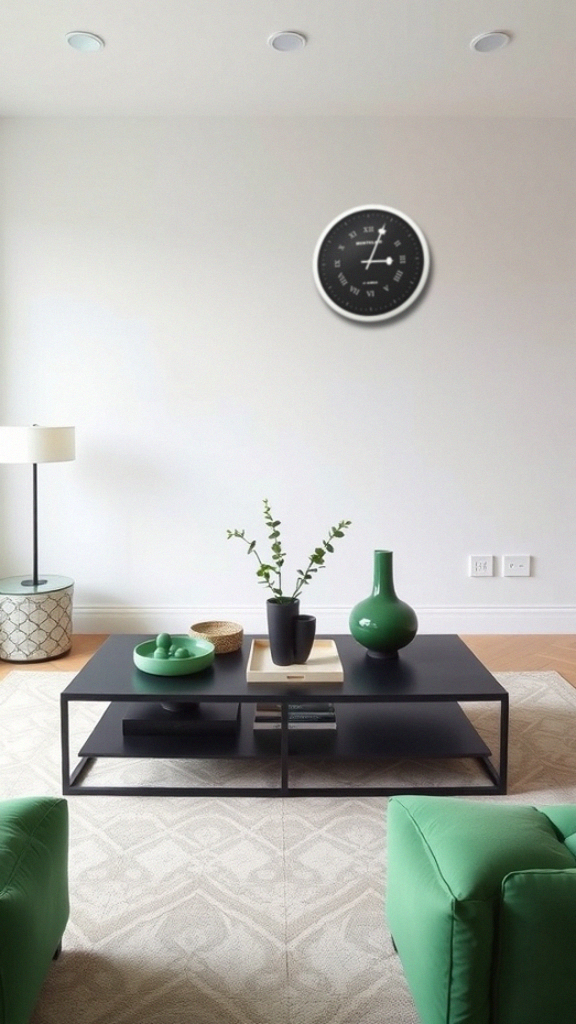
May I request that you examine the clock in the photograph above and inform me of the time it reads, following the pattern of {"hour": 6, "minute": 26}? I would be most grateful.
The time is {"hour": 3, "minute": 4}
